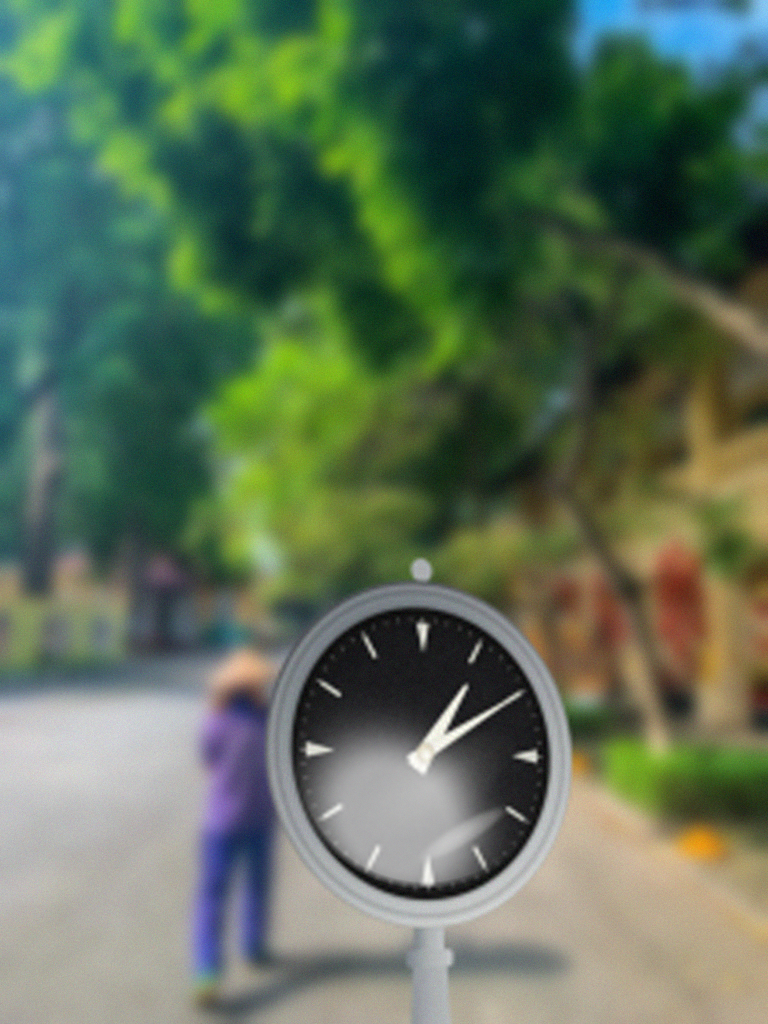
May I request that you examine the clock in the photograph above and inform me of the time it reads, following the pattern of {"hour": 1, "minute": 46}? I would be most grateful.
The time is {"hour": 1, "minute": 10}
